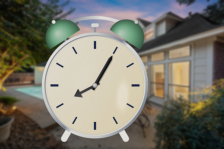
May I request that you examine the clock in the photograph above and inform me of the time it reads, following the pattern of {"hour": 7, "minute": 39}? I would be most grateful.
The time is {"hour": 8, "minute": 5}
